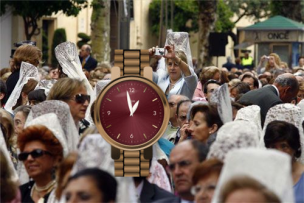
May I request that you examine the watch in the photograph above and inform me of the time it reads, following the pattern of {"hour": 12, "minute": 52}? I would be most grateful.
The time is {"hour": 12, "minute": 58}
